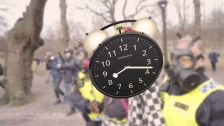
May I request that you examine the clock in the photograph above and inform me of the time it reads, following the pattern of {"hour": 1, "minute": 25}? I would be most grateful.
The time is {"hour": 8, "minute": 18}
